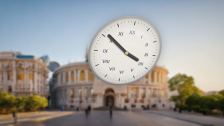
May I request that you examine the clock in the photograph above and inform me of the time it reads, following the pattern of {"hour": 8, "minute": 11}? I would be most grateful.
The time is {"hour": 3, "minute": 51}
